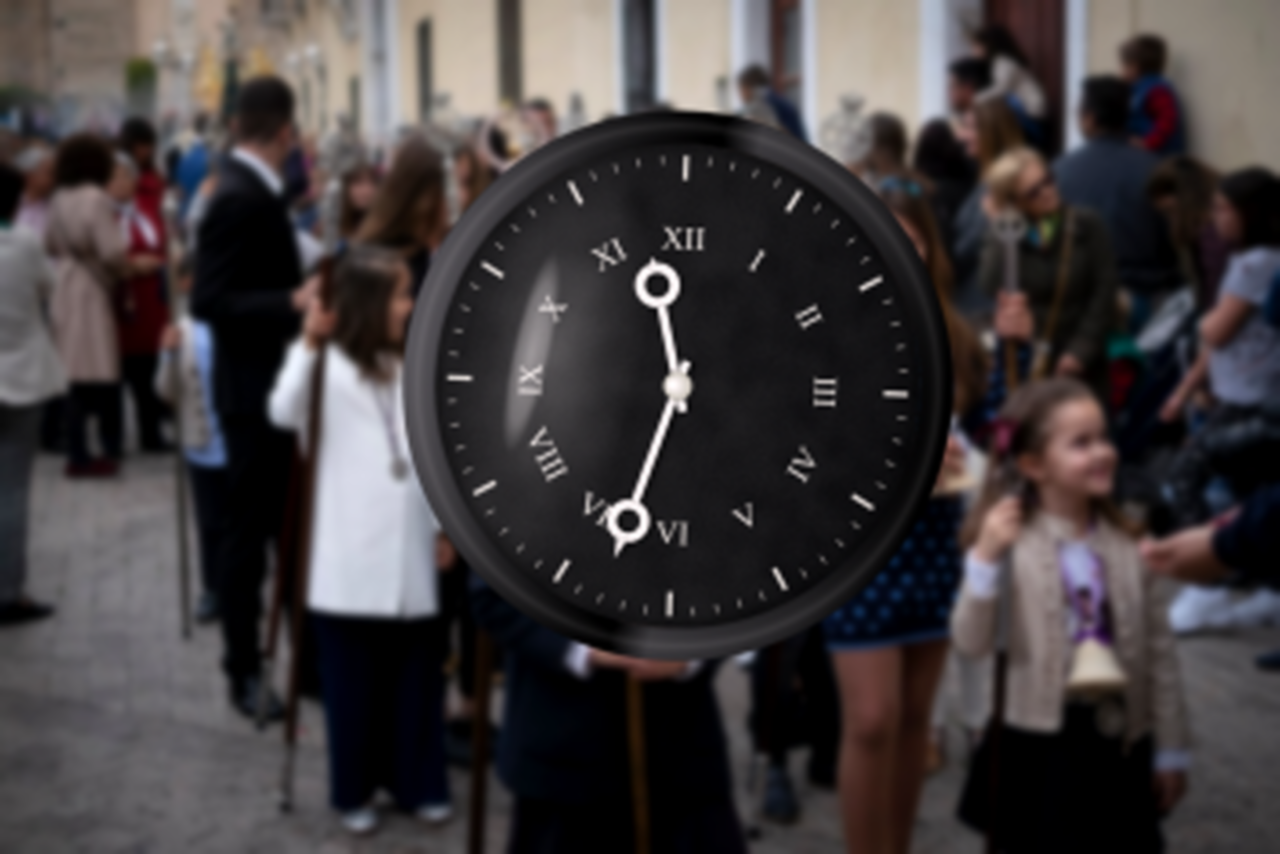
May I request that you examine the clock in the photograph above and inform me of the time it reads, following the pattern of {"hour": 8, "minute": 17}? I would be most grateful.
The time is {"hour": 11, "minute": 33}
